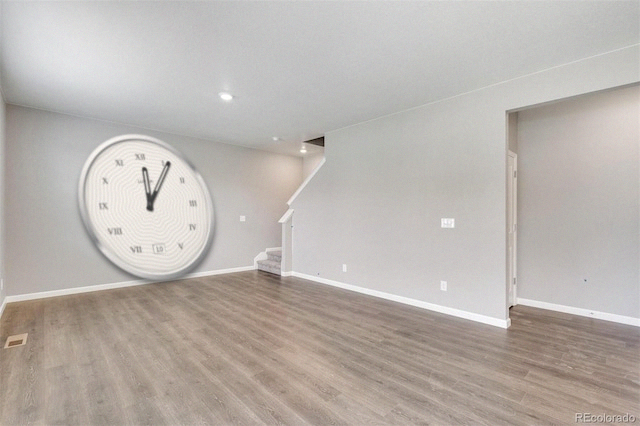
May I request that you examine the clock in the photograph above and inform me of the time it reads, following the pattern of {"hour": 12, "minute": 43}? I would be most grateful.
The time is {"hour": 12, "minute": 6}
